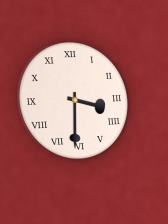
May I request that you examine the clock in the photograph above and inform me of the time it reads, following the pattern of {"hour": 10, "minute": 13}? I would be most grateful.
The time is {"hour": 3, "minute": 31}
